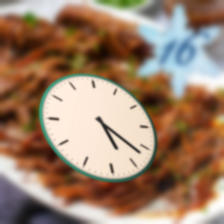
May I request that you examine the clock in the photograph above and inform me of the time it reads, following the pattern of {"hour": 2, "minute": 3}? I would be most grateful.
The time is {"hour": 5, "minute": 22}
